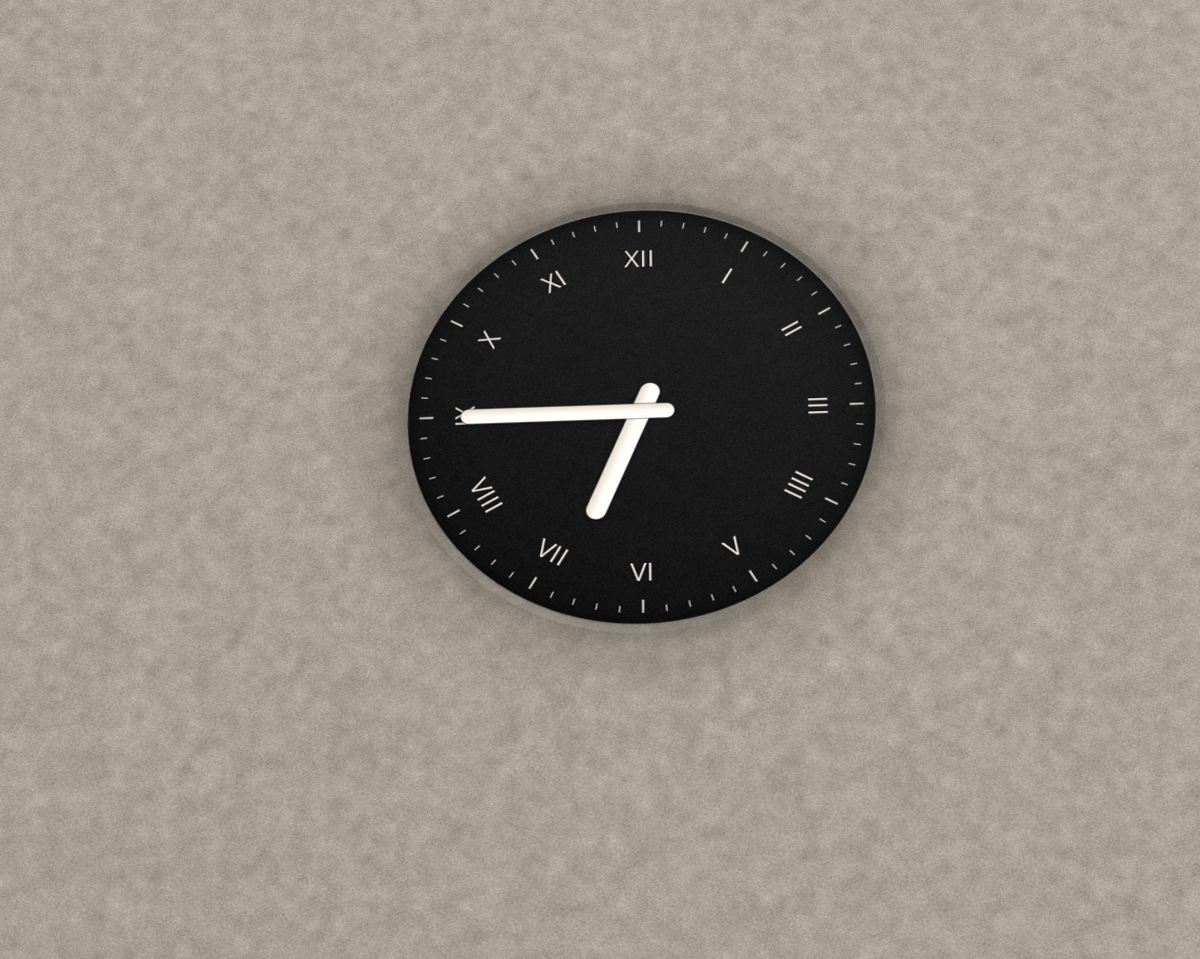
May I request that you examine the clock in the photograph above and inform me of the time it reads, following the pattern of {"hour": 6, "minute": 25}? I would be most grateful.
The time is {"hour": 6, "minute": 45}
